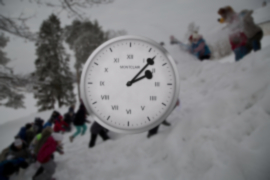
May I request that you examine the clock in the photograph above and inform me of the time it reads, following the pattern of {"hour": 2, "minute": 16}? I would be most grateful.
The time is {"hour": 2, "minute": 7}
